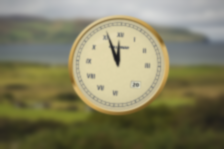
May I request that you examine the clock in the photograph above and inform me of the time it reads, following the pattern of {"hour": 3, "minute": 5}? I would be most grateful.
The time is {"hour": 11, "minute": 56}
